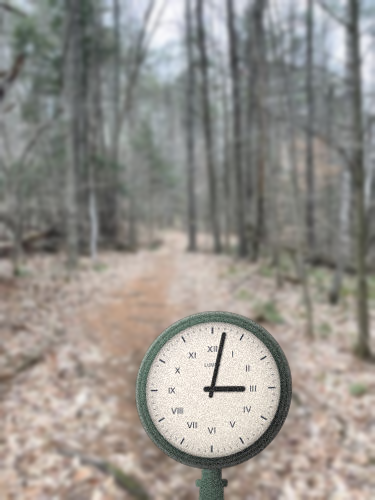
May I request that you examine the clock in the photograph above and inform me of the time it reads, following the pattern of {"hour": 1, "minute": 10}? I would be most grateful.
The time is {"hour": 3, "minute": 2}
